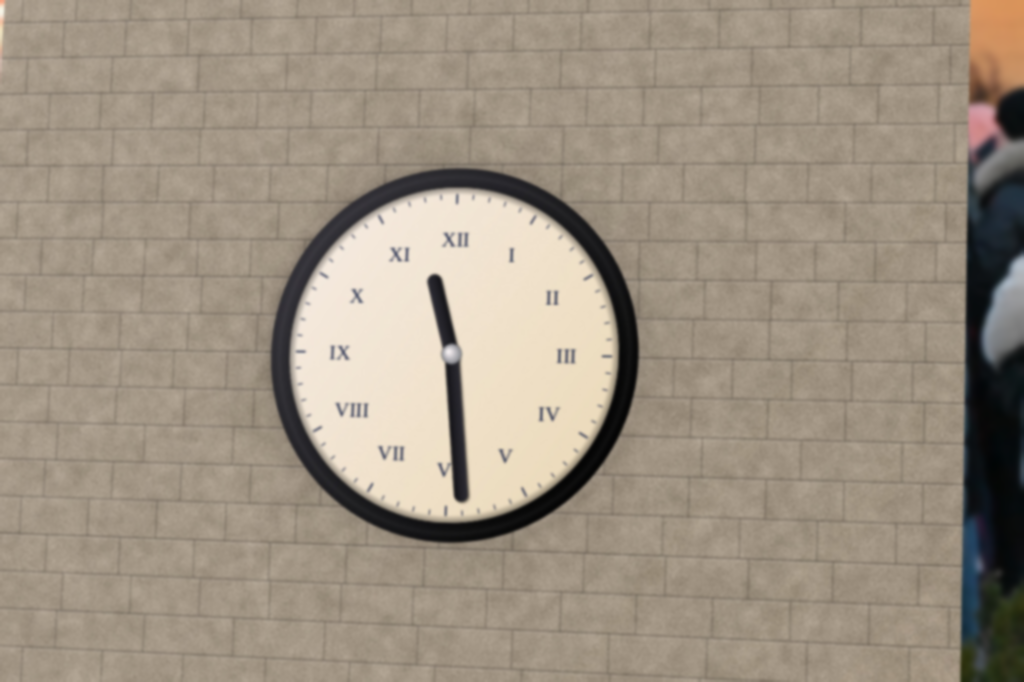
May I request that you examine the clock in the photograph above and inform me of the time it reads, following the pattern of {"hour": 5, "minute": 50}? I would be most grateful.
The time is {"hour": 11, "minute": 29}
